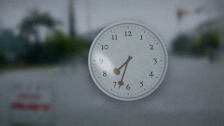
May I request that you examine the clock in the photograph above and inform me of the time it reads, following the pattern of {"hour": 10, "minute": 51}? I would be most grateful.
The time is {"hour": 7, "minute": 33}
